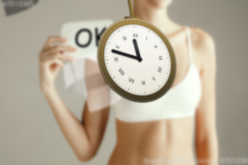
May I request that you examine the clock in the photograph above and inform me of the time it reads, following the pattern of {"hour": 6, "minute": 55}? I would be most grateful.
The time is {"hour": 11, "minute": 48}
